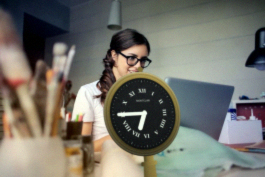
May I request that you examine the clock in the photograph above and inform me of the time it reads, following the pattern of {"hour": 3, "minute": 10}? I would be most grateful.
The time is {"hour": 6, "minute": 45}
